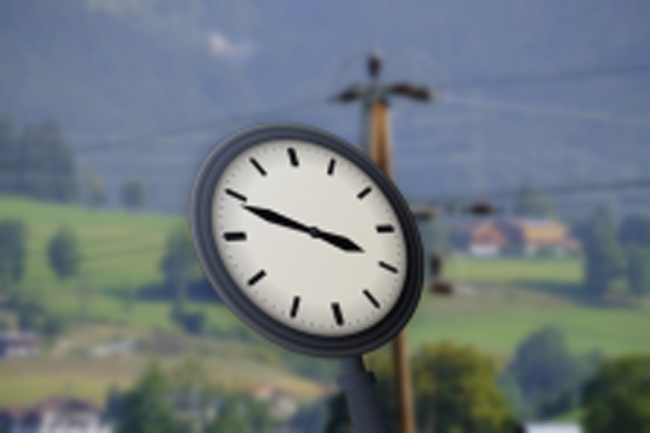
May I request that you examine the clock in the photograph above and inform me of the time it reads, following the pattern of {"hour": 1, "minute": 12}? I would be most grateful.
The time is {"hour": 3, "minute": 49}
